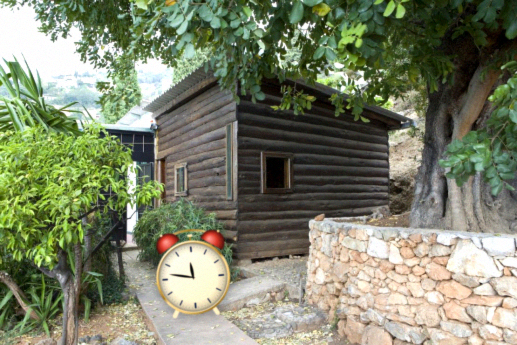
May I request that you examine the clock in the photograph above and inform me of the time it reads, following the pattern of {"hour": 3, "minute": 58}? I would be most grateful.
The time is {"hour": 11, "minute": 47}
